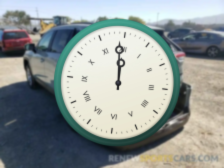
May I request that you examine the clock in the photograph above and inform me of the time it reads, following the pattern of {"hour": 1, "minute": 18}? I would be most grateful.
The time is {"hour": 11, "minute": 59}
